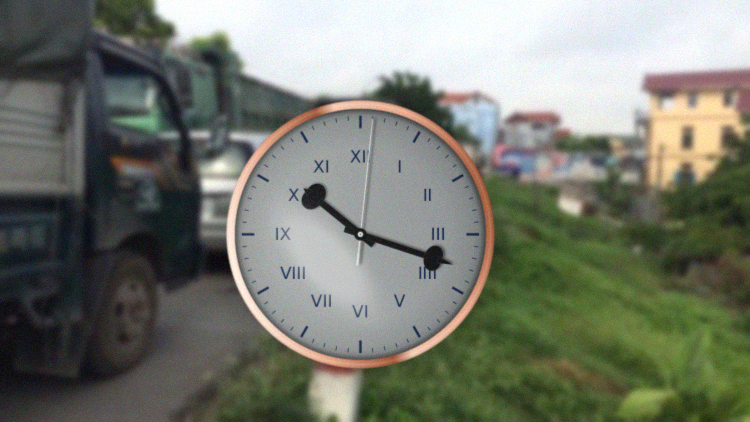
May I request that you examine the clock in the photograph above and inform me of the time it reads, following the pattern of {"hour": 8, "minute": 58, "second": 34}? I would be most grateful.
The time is {"hour": 10, "minute": 18, "second": 1}
